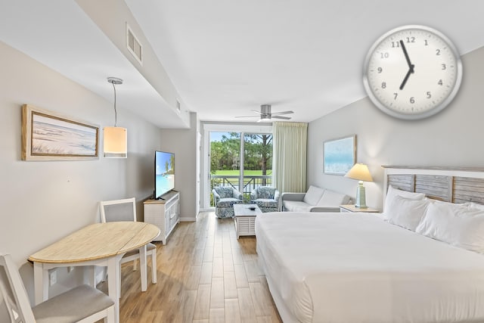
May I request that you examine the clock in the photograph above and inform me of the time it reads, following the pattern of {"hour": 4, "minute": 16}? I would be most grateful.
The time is {"hour": 6, "minute": 57}
